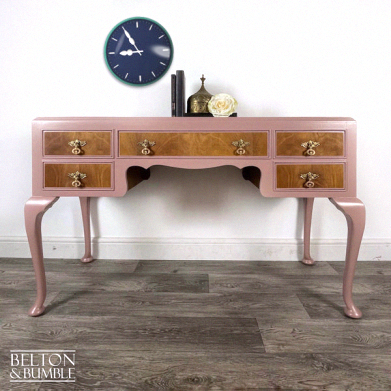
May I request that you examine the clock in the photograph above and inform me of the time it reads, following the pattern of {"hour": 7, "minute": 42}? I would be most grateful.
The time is {"hour": 8, "minute": 55}
